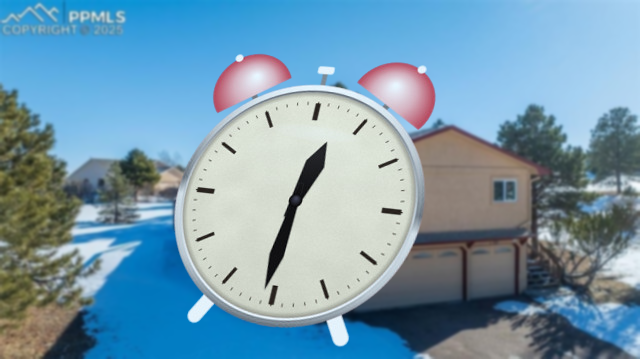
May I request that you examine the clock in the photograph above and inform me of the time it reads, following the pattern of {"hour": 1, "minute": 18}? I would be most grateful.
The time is {"hour": 12, "minute": 31}
